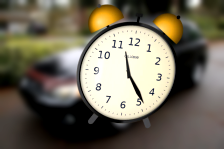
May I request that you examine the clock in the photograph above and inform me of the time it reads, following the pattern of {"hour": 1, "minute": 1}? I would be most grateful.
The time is {"hour": 11, "minute": 24}
